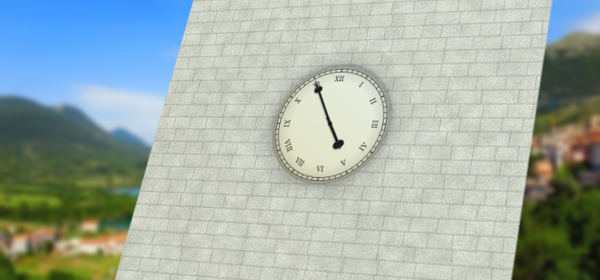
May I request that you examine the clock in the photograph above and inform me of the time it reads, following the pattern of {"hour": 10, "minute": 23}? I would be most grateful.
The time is {"hour": 4, "minute": 55}
